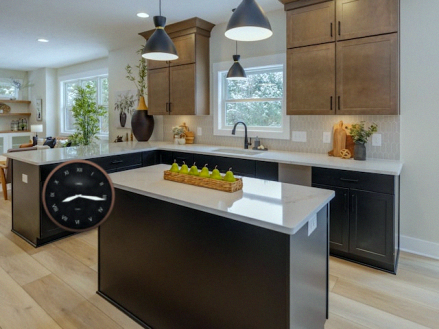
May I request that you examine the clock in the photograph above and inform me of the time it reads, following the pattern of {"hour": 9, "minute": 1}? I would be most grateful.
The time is {"hour": 8, "minute": 16}
